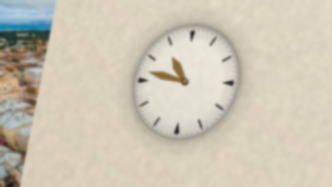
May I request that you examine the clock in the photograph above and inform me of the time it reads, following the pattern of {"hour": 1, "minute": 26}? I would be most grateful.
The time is {"hour": 10, "minute": 47}
